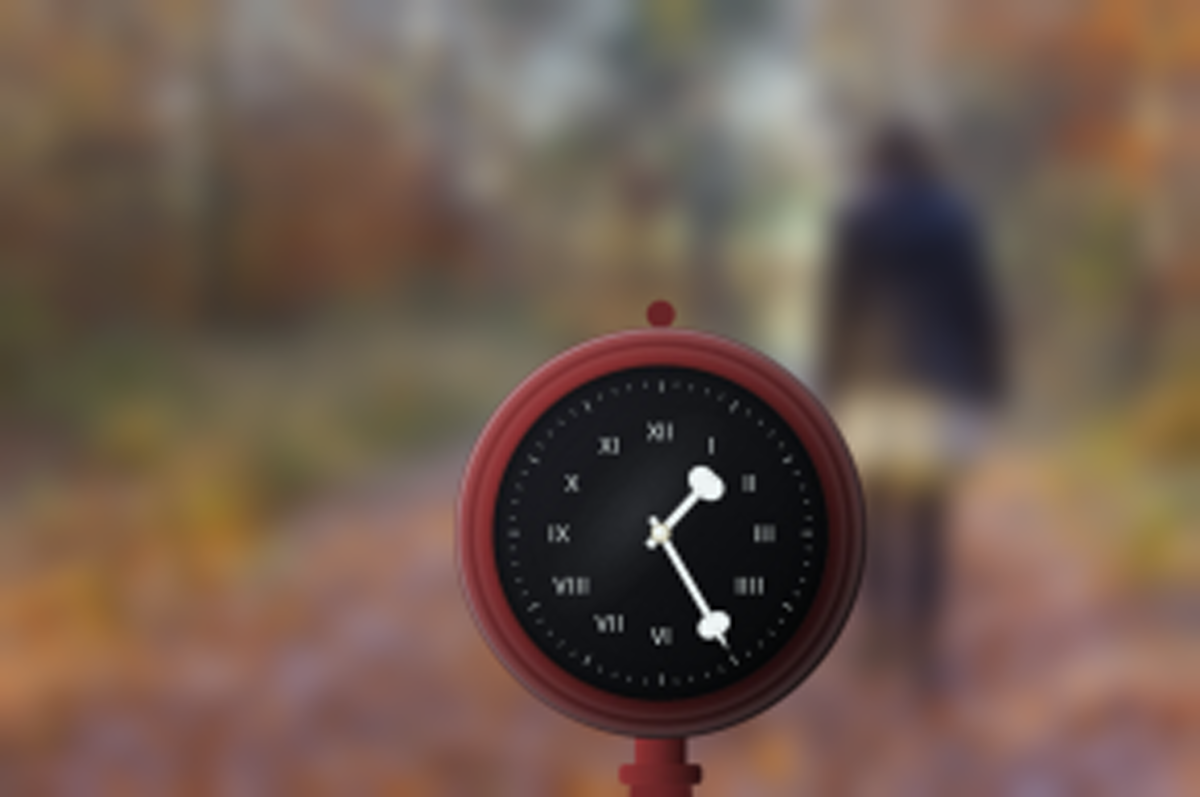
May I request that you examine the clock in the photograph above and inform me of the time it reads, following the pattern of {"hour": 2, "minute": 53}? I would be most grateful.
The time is {"hour": 1, "minute": 25}
